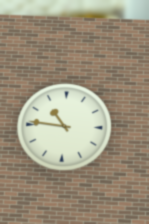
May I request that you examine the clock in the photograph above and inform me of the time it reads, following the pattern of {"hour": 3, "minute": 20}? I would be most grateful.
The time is {"hour": 10, "minute": 46}
